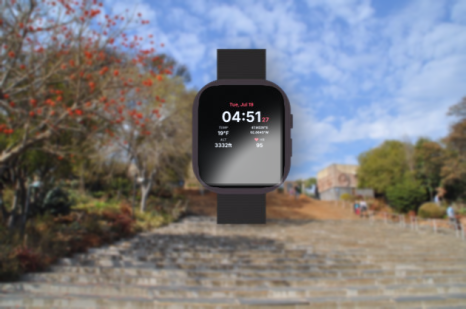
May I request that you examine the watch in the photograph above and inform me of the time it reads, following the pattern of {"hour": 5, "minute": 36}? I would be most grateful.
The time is {"hour": 4, "minute": 51}
